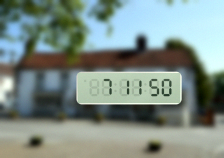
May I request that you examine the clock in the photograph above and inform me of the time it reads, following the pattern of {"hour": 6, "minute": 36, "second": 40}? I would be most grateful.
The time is {"hour": 7, "minute": 11, "second": 50}
